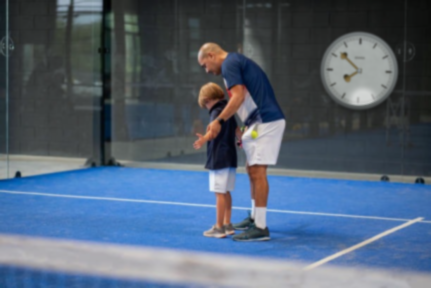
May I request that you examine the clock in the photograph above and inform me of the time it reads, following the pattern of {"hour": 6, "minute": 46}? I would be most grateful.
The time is {"hour": 7, "minute": 52}
